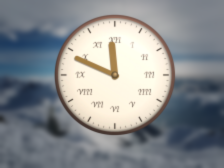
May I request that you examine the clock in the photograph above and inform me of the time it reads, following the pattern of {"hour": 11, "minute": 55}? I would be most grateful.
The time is {"hour": 11, "minute": 49}
